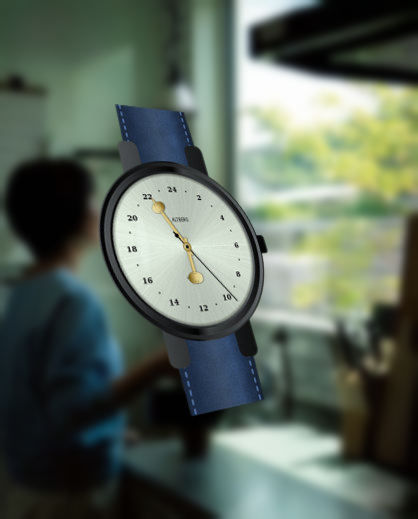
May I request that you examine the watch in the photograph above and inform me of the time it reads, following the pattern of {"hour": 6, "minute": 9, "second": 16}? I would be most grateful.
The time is {"hour": 11, "minute": 55, "second": 24}
